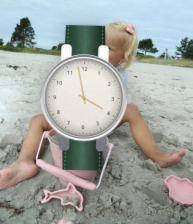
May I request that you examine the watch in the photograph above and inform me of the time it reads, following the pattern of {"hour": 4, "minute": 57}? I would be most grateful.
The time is {"hour": 3, "minute": 58}
